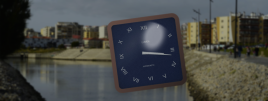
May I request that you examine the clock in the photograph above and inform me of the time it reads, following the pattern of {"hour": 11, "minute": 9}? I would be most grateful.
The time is {"hour": 3, "minute": 17}
